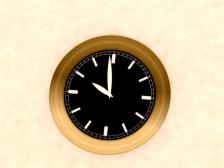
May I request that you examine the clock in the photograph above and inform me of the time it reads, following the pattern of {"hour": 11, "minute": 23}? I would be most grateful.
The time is {"hour": 9, "minute": 59}
